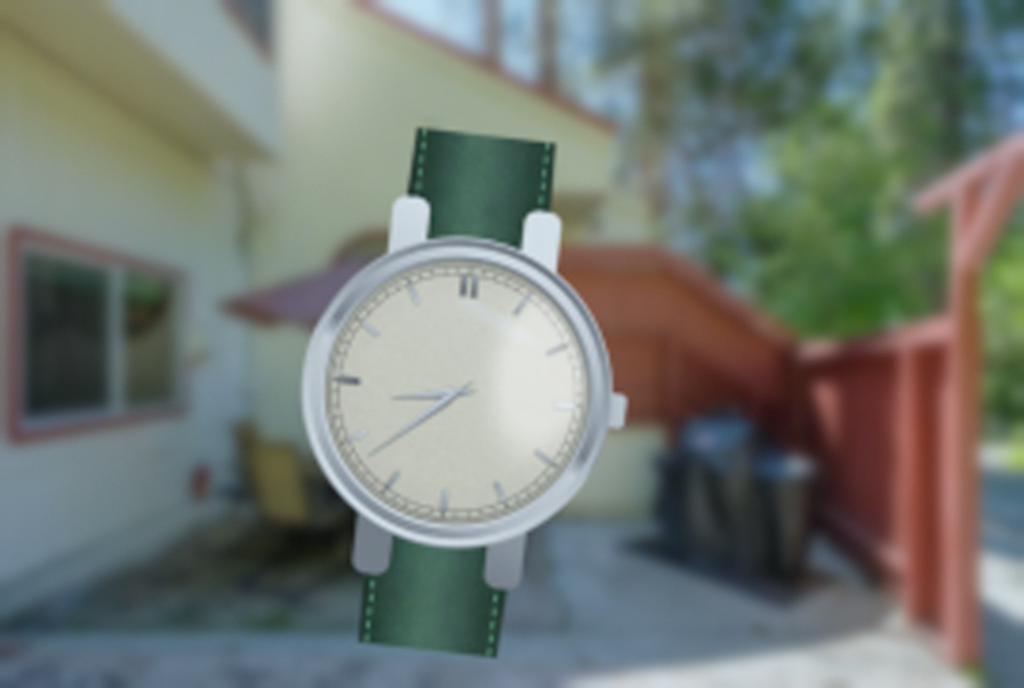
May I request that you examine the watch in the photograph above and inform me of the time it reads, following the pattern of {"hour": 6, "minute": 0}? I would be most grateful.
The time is {"hour": 8, "minute": 38}
